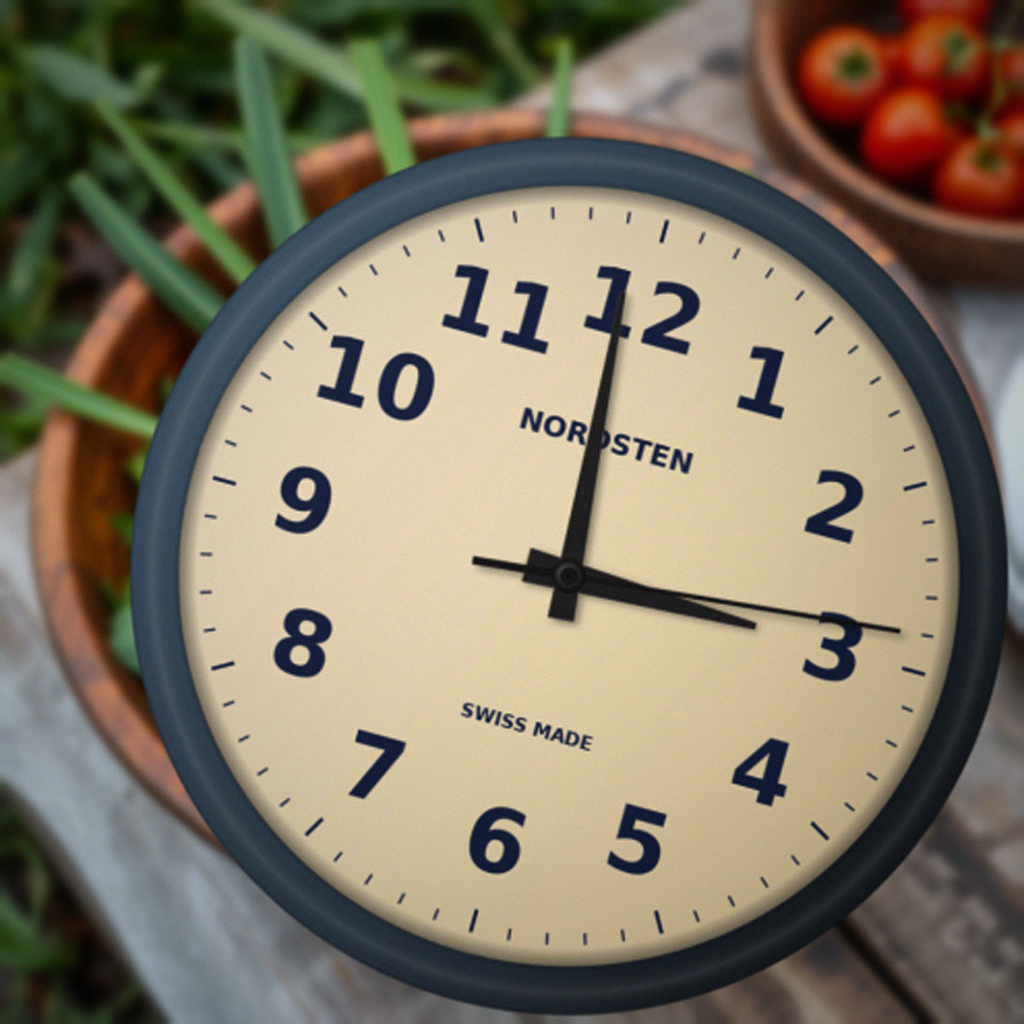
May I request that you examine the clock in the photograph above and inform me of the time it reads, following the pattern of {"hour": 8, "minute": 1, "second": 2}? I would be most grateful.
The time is {"hour": 2, "minute": 59, "second": 14}
